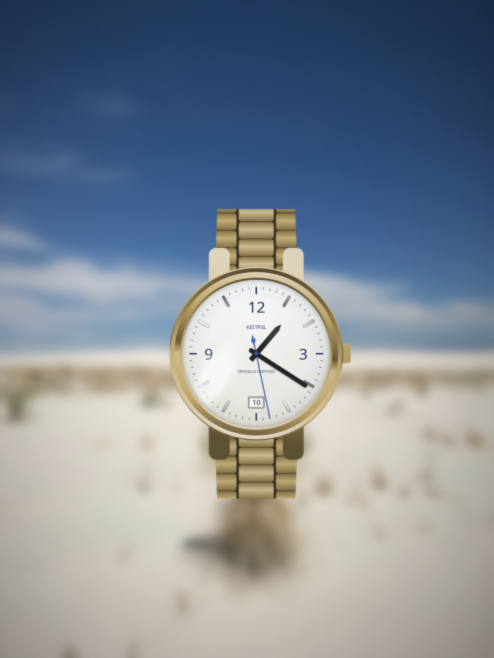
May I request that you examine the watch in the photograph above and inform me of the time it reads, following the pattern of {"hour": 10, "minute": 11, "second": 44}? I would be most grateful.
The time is {"hour": 1, "minute": 20, "second": 28}
